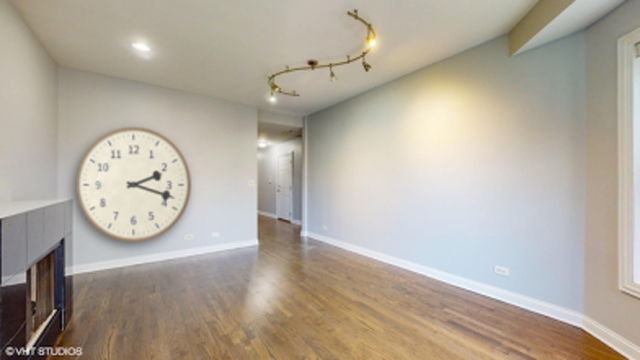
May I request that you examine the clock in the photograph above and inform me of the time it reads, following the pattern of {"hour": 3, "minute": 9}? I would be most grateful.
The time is {"hour": 2, "minute": 18}
